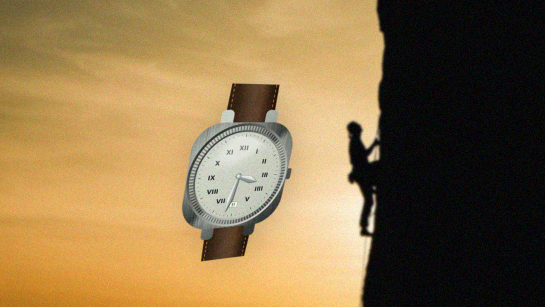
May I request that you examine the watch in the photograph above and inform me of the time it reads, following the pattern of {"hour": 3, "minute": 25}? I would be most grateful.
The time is {"hour": 3, "minute": 32}
